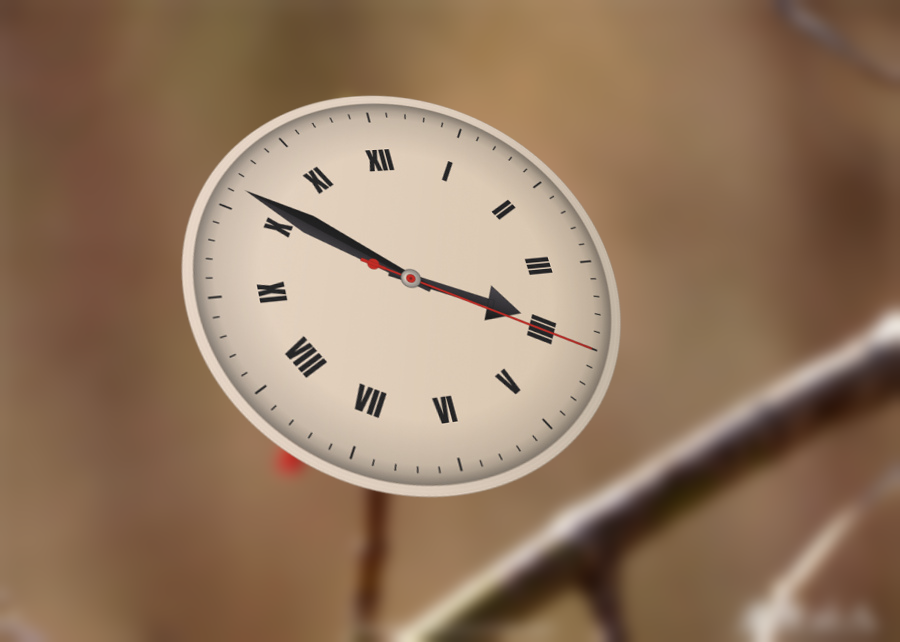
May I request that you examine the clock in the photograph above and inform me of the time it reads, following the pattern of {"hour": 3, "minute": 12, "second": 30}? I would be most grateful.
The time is {"hour": 3, "minute": 51, "second": 20}
